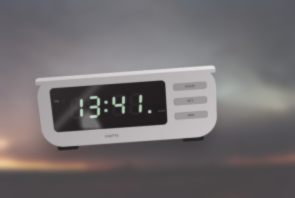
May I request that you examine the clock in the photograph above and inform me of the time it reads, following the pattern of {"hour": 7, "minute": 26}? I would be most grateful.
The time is {"hour": 13, "minute": 41}
